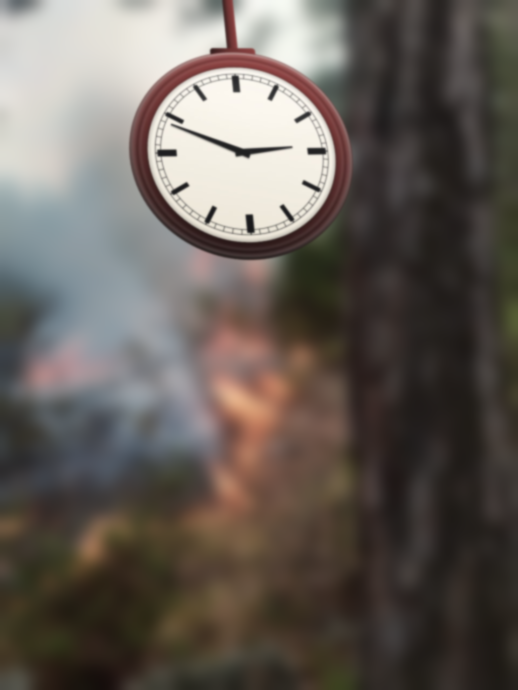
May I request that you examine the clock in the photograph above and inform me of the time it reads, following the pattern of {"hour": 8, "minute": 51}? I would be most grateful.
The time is {"hour": 2, "minute": 49}
